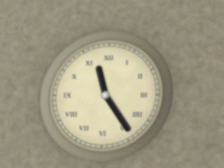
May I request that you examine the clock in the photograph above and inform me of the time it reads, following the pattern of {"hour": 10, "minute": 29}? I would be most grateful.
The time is {"hour": 11, "minute": 24}
